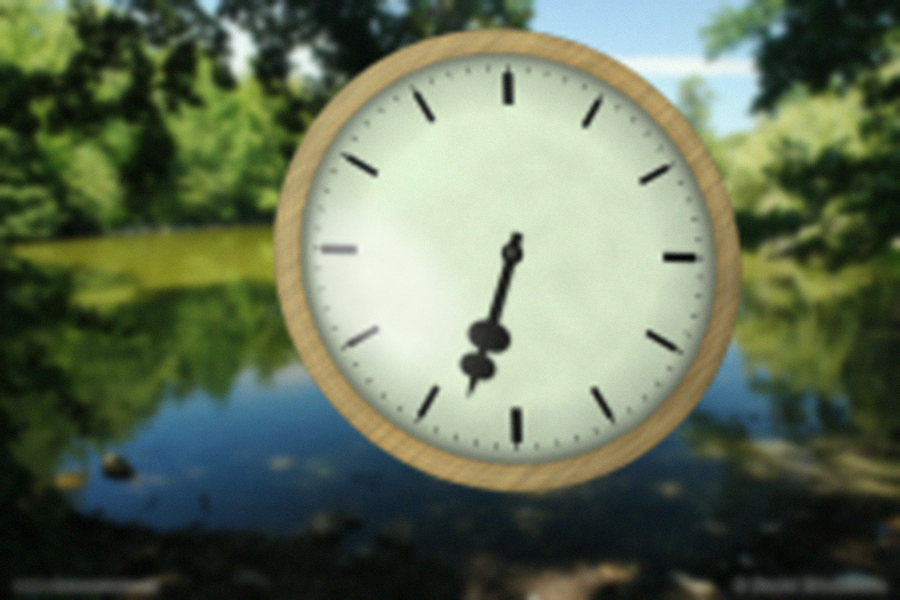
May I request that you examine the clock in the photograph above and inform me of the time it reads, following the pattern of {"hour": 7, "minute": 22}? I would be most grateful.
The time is {"hour": 6, "minute": 33}
